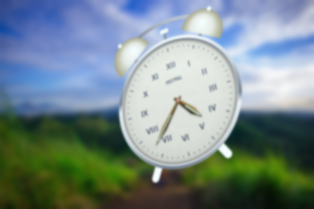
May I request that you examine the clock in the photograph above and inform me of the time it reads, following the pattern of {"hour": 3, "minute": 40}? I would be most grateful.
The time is {"hour": 4, "minute": 37}
